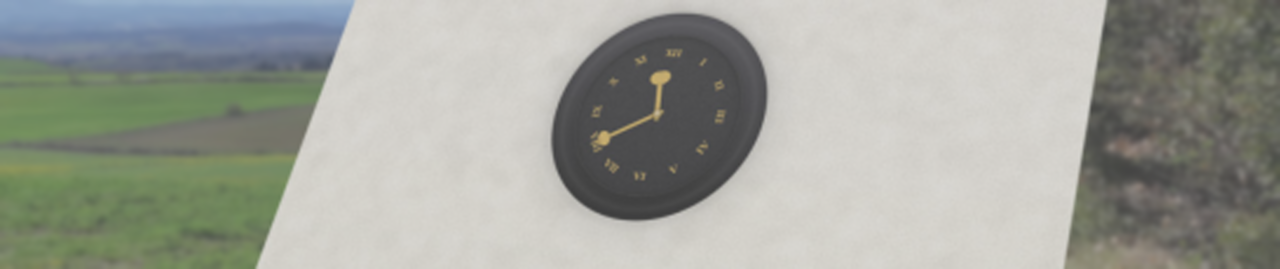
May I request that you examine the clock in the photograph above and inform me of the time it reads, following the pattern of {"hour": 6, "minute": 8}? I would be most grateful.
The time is {"hour": 11, "minute": 40}
